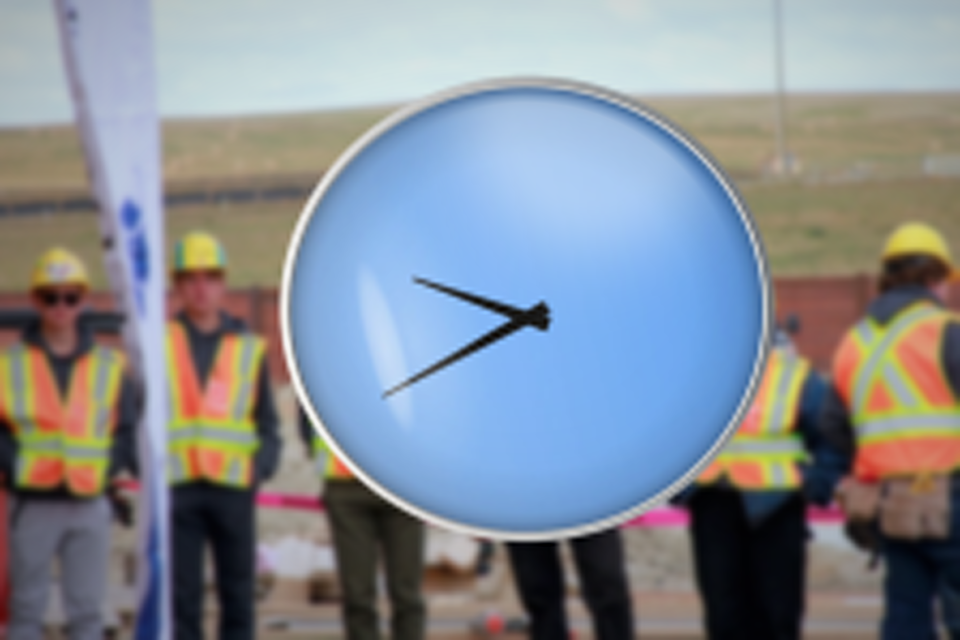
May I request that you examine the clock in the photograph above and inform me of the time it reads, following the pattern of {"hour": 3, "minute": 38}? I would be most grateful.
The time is {"hour": 9, "minute": 40}
